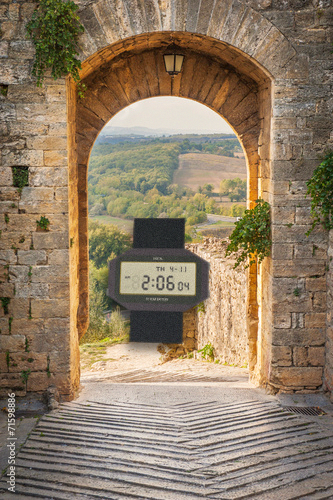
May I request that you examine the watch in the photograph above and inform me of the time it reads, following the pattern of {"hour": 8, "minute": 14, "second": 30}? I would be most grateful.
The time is {"hour": 2, "minute": 6, "second": 4}
